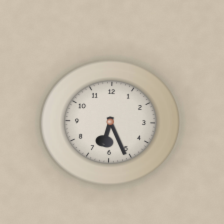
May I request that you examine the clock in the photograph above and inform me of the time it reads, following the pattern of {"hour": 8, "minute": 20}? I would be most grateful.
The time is {"hour": 6, "minute": 26}
